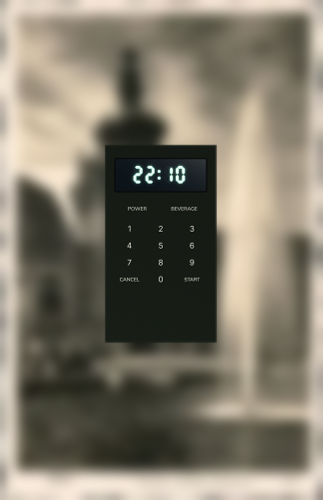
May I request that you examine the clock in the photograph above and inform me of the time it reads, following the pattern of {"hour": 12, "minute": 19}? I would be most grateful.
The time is {"hour": 22, "minute": 10}
